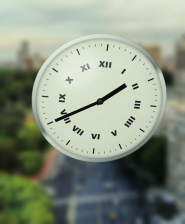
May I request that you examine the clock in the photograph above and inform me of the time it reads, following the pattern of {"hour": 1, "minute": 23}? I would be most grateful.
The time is {"hour": 1, "minute": 40}
